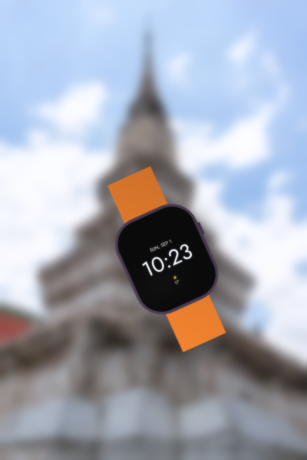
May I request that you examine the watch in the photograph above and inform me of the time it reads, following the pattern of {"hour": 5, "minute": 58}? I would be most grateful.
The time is {"hour": 10, "minute": 23}
